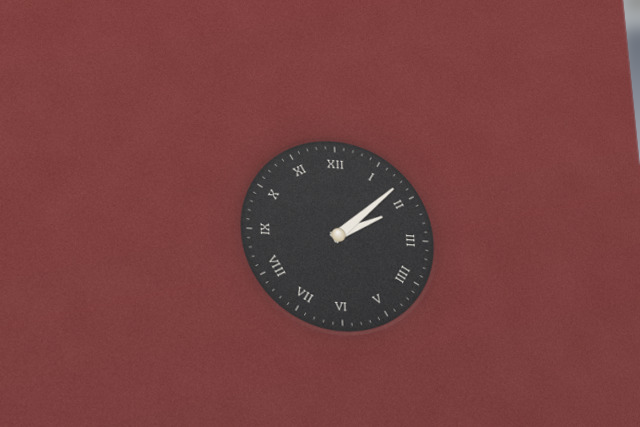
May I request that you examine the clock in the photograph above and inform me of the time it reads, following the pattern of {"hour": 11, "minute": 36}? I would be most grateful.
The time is {"hour": 2, "minute": 8}
